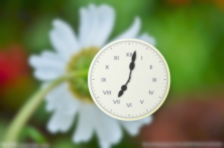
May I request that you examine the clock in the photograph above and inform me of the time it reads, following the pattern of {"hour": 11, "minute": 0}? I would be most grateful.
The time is {"hour": 7, "minute": 2}
